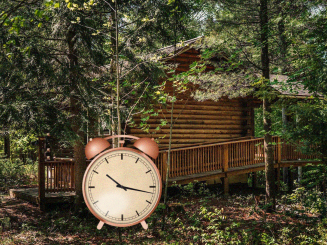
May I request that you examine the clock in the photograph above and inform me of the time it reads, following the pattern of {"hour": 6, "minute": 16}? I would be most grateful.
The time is {"hour": 10, "minute": 17}
